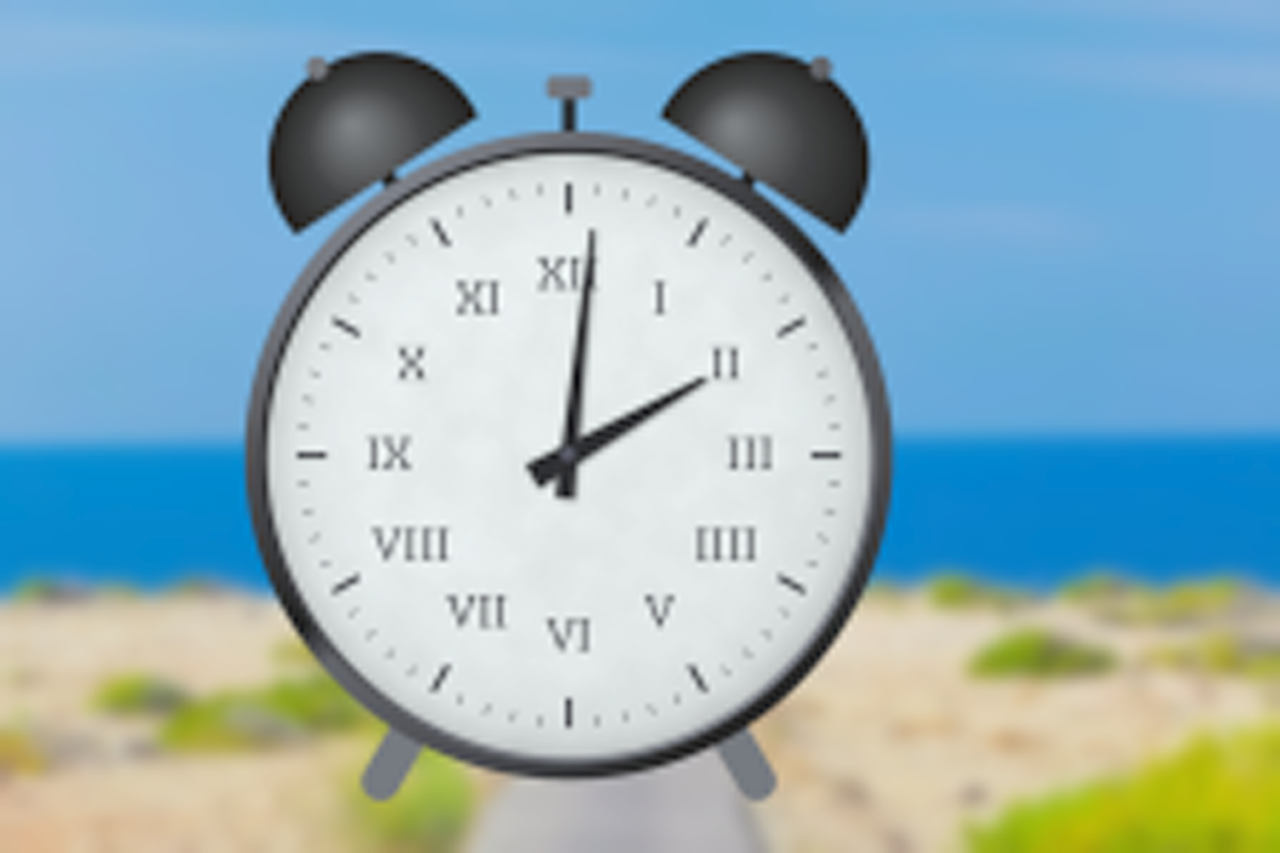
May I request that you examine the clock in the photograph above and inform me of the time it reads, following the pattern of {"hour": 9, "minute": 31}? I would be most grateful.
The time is {"hour": 2, "minute": 1}
